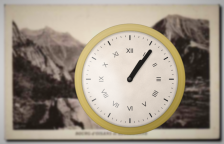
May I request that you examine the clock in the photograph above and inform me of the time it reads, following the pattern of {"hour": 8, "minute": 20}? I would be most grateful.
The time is {"hour": 1, "minute": 6}
